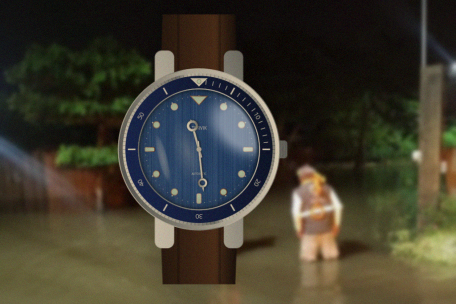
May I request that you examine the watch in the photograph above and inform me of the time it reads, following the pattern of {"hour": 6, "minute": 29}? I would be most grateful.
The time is {"hour": 11, "minute": 29}
